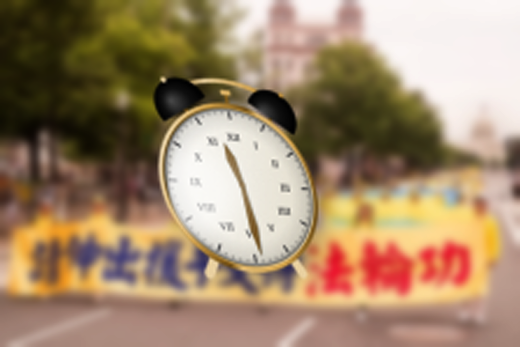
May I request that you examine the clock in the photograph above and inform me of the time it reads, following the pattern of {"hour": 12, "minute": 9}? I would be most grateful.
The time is {"hour": 11, "minute": 29}
